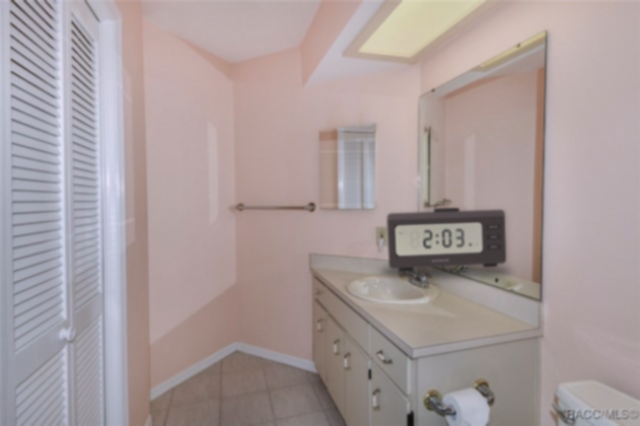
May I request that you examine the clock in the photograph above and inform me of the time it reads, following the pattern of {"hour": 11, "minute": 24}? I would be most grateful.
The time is {"hour": 2, "minute": 3}
